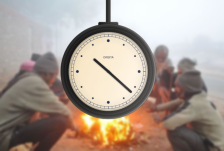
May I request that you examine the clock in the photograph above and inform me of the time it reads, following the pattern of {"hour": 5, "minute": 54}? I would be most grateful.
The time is {"hour": 10, "minute": 22}
